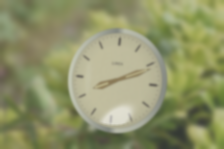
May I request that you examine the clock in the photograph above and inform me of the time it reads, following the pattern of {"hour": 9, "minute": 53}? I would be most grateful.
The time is {"hour": 8, "minute": 11}
